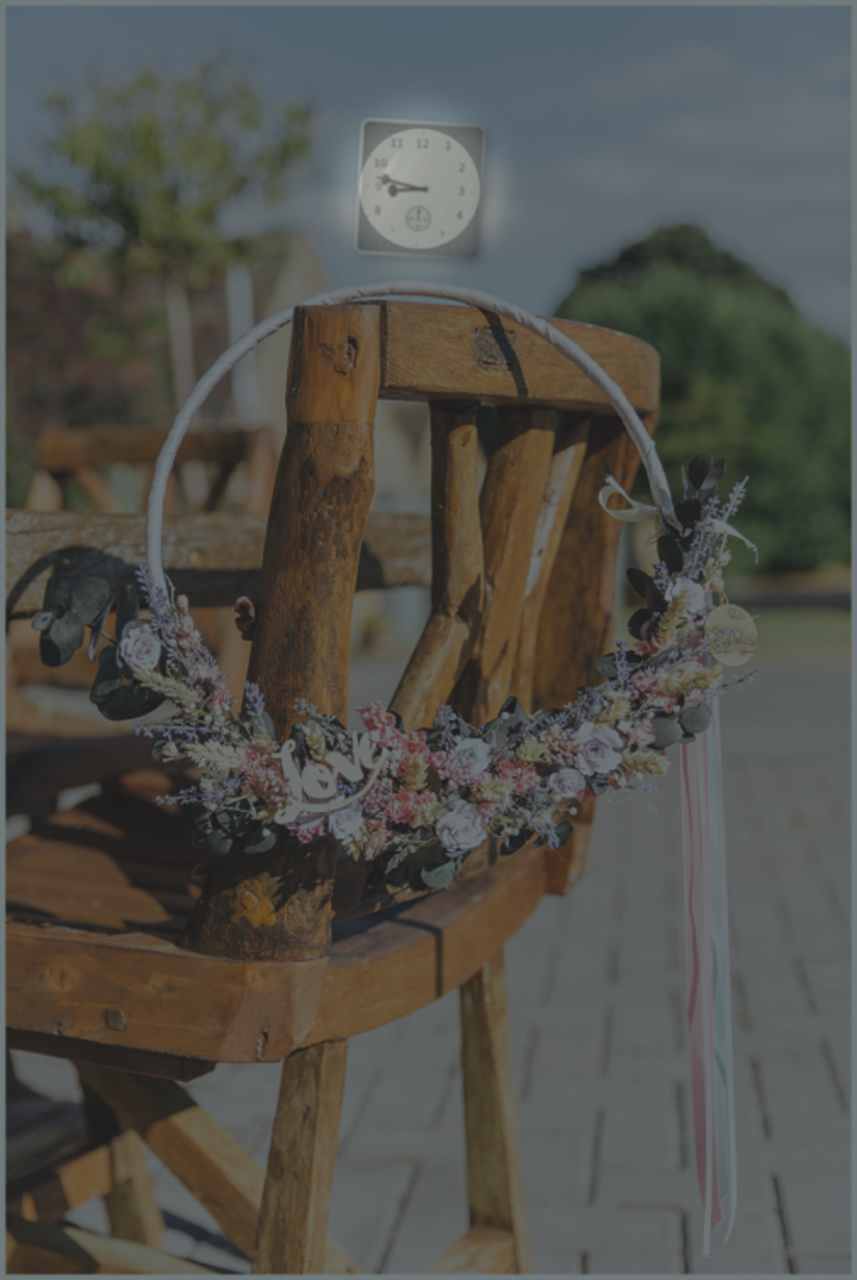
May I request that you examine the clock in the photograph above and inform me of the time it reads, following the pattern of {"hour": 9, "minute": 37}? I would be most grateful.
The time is {"hour": 8, "minute": 47}
